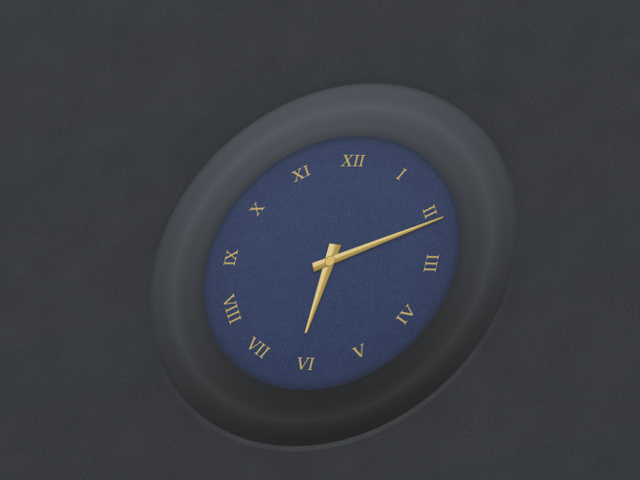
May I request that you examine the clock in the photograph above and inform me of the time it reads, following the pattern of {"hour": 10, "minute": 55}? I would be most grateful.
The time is {"hour": 6, "minute": 11}
